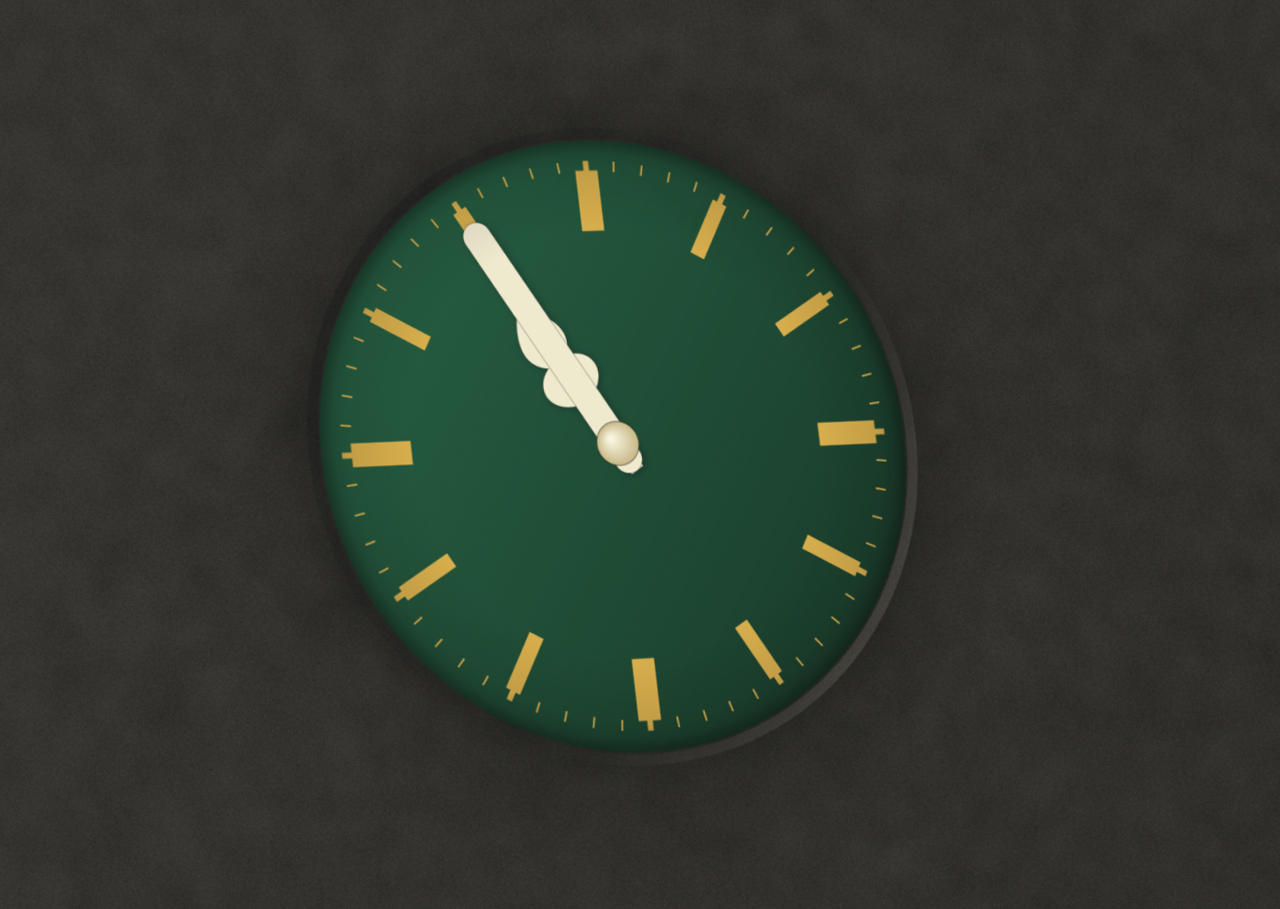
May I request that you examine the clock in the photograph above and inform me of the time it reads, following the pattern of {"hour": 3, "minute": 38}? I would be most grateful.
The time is {"hour": 10, "minute": 55}
